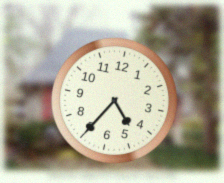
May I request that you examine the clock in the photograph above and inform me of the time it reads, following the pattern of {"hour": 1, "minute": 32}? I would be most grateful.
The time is {"hour": 4, "minute": 35}
